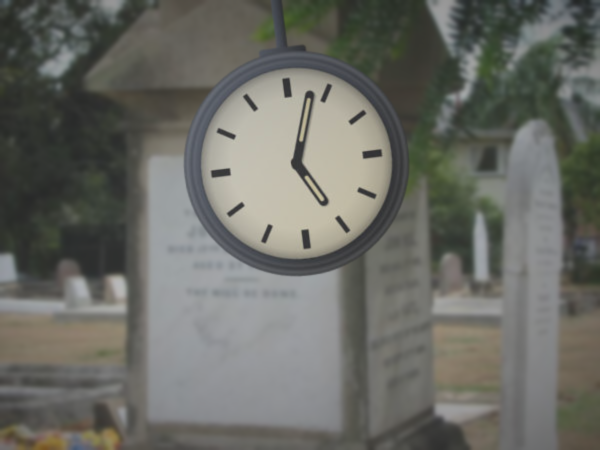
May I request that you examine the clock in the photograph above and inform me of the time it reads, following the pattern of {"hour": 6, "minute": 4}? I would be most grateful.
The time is {"hour": 5, "minute": 3}
